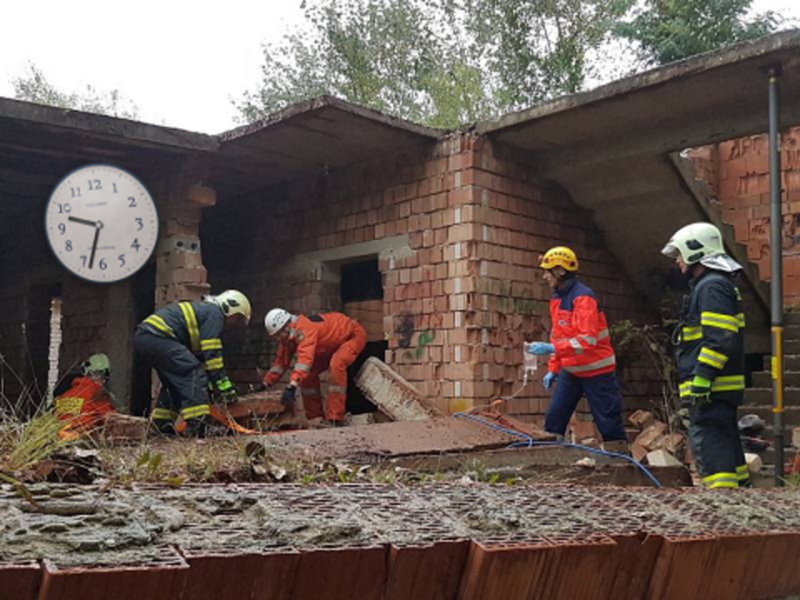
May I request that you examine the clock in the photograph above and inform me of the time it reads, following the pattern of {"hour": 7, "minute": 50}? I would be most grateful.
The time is {"hour": 9, "minute": 33}
